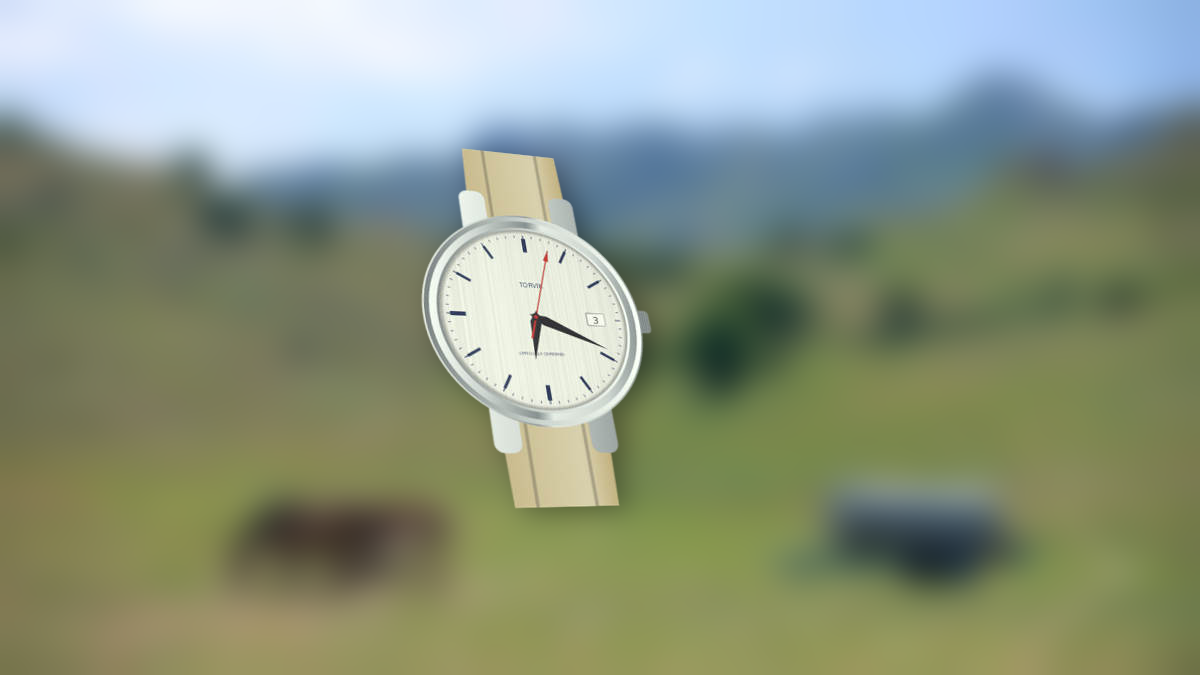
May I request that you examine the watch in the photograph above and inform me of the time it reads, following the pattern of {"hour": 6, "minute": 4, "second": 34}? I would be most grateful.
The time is {"hour": 6, "minute": 19, "second": 3}
